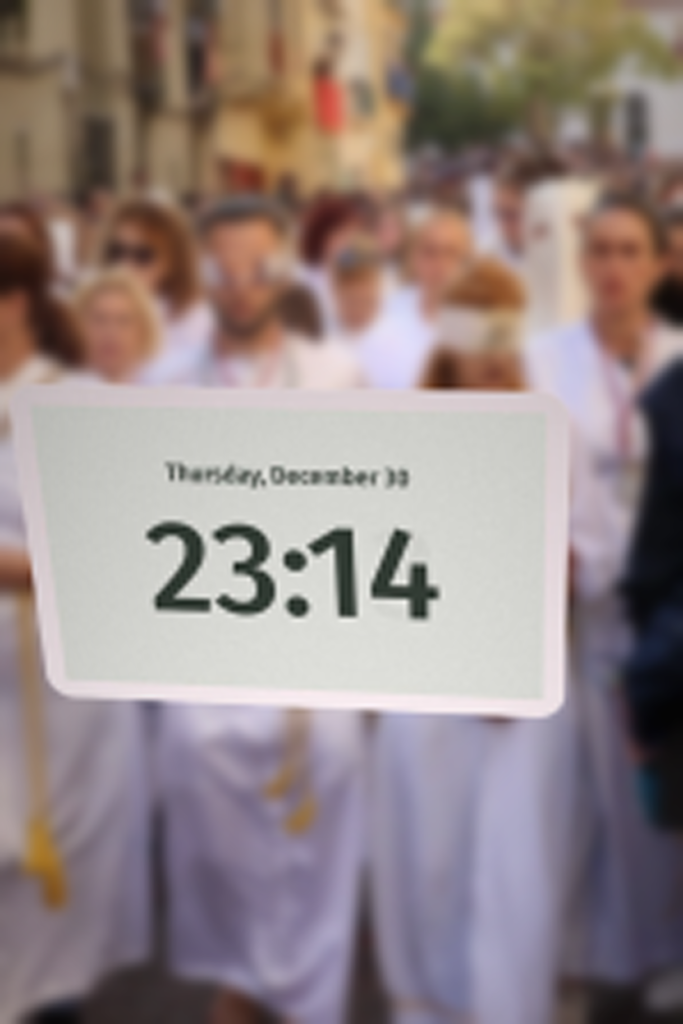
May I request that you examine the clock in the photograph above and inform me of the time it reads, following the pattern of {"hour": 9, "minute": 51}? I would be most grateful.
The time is {"hour": 23, "minute": 14}
